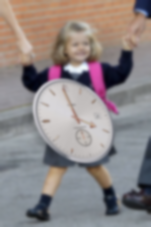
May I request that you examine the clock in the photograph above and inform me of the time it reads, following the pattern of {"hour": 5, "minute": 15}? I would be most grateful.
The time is {"hour": 3, "minute": 59}
